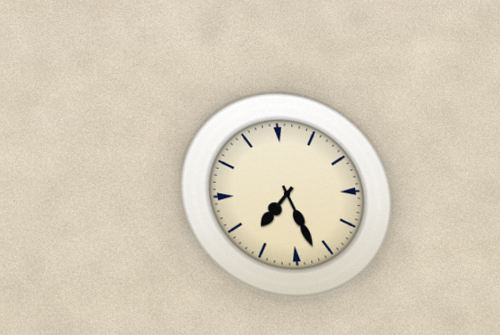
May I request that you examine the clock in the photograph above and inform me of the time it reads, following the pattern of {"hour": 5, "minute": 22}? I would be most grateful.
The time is {"hour": 7, "minute": 27}
